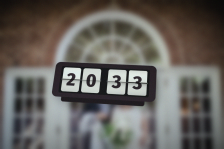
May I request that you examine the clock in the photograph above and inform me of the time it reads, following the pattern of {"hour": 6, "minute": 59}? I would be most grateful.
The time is {"hour": 20, "minute": 33}
